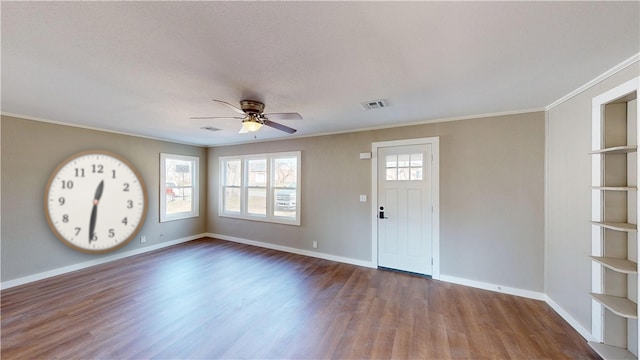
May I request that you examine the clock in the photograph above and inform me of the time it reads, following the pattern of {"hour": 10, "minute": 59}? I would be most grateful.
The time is {"hour": 12, "minute": 31}
